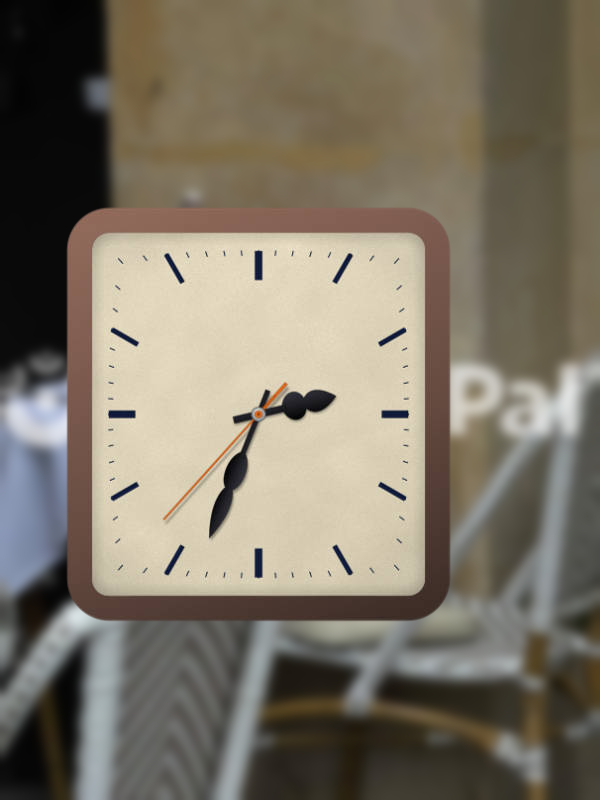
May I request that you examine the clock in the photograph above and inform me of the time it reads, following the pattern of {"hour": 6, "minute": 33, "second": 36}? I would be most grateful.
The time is {"hour": 2, "minute": 33, "second": 37}
